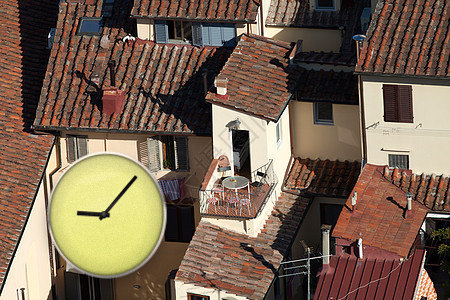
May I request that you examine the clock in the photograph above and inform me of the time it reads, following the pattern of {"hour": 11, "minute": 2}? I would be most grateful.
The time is {"hour": 9, "minute": 7}
